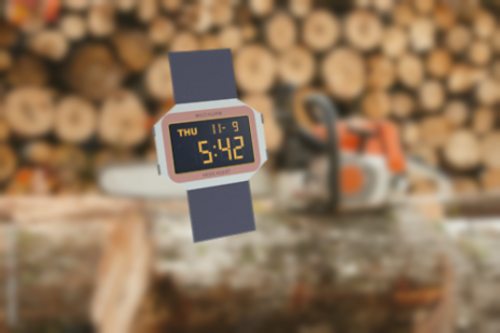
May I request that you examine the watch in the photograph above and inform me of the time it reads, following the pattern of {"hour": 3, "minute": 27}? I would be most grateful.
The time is {"hour": 5, "minute": 42}
